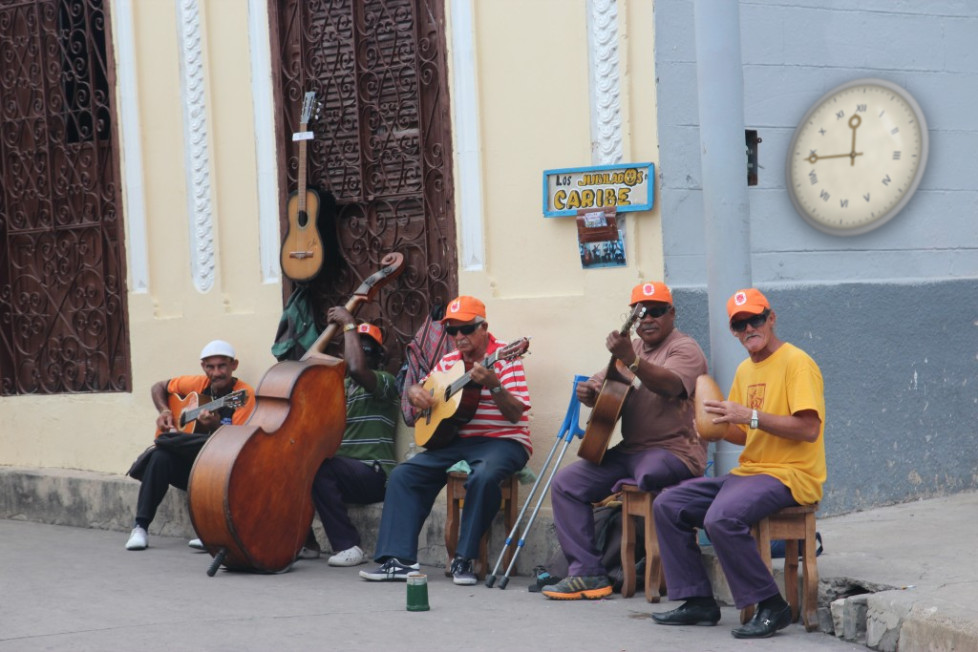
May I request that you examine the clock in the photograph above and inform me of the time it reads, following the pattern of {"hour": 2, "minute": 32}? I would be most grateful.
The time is {"hour": 11, "minute": 44}
